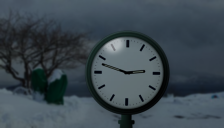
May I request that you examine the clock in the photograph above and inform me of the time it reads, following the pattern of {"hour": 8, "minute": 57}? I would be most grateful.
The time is {"hour": 2, "minute": 48}
